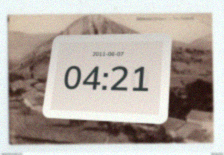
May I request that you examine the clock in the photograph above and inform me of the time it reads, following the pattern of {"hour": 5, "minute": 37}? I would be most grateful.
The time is {"hour": 4, "minute": 21}
